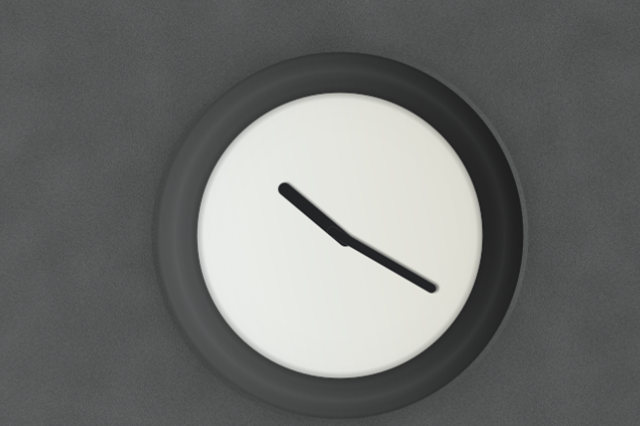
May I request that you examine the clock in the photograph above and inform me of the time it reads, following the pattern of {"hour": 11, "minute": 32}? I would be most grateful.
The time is {"hour": 10, "minute": 20}
